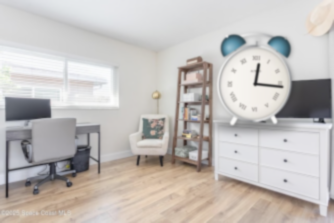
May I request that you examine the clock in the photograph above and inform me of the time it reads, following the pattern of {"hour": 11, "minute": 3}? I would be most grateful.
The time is {"hour": 12, "minute": 16}
